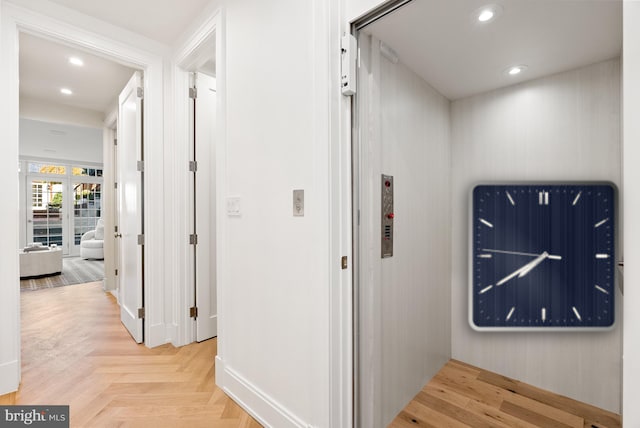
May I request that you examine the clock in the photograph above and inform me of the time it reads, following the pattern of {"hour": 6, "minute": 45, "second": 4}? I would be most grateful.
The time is {"hour": 7, "minute": 39, "second": 46}
